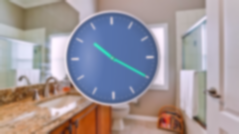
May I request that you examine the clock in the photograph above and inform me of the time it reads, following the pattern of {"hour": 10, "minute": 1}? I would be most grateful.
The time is {"hour": 10, "minute": 20}
